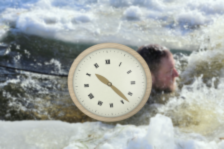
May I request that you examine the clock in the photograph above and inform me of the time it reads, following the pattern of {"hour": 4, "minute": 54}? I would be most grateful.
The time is {"hour": 10, "minute": 23}
